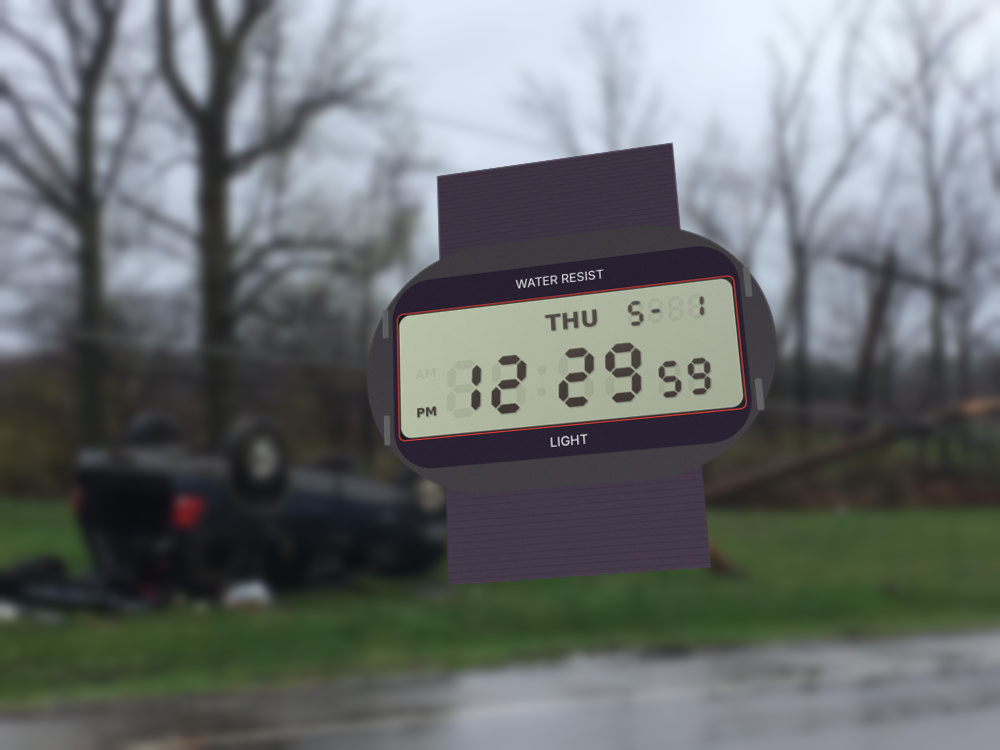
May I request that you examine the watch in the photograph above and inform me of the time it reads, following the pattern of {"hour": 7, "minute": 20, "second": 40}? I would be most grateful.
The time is {"hour": 12, "minute": 29, "second": 59}
